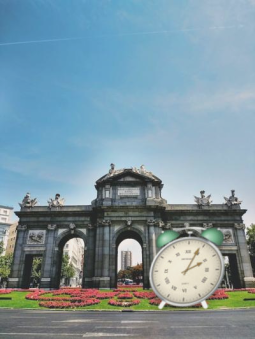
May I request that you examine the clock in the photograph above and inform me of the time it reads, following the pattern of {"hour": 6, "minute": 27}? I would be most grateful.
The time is {"hour": 2, "minute": 4}
